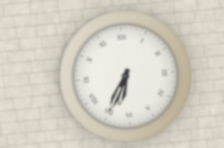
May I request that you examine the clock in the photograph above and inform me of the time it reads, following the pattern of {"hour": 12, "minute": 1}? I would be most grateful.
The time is {"hour": 6, "minute": 35}
